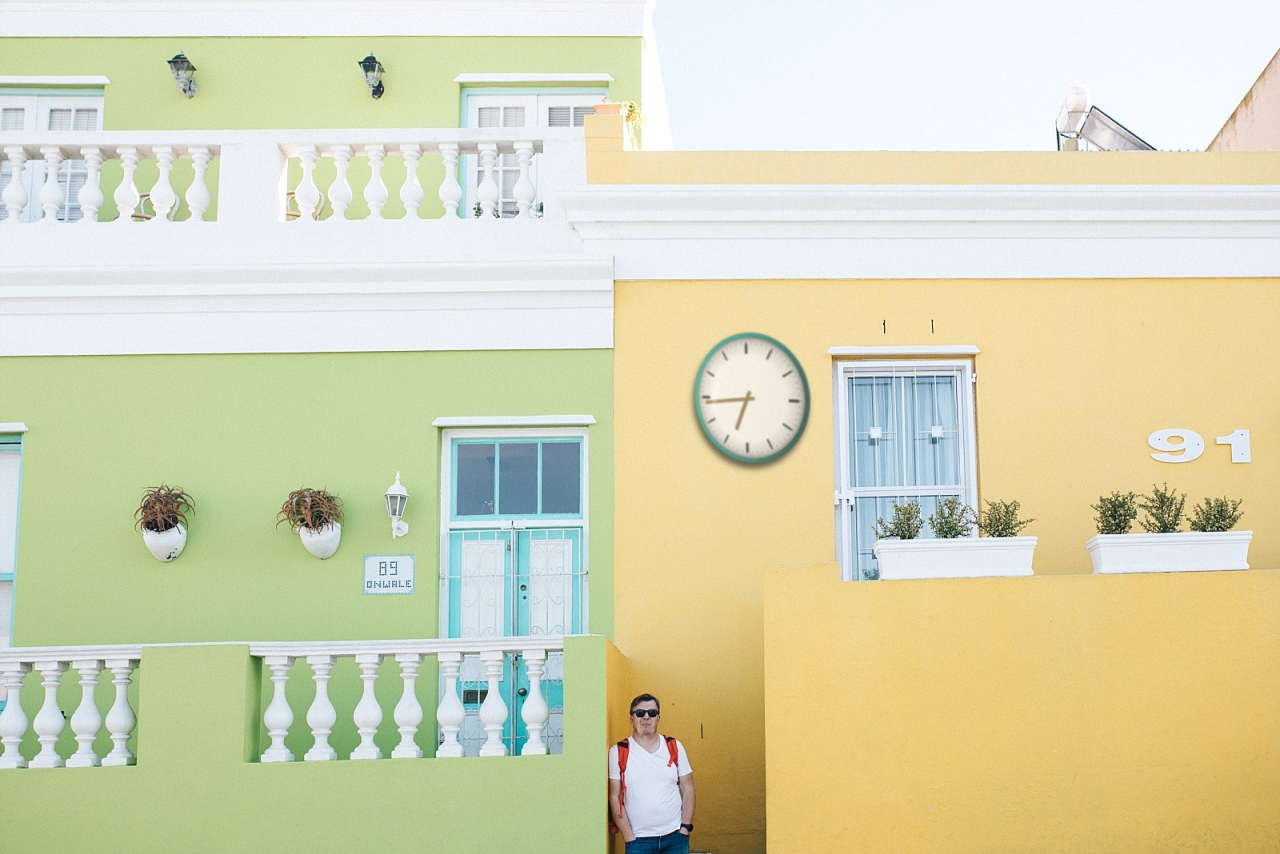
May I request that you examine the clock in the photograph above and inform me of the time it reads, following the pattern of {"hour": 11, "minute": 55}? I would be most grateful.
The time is {"hour": 6, "minute": 44}
